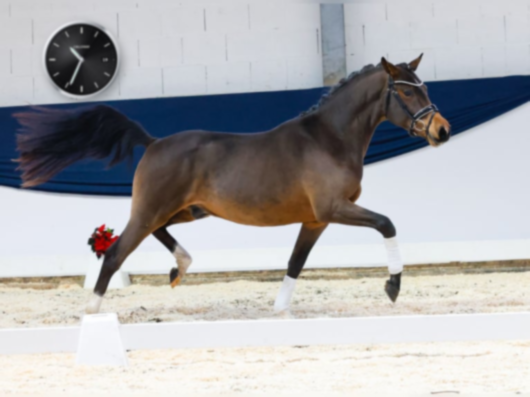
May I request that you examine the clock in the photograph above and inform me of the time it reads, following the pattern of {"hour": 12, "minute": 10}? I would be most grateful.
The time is {"hour": 10, "minute": 34}
